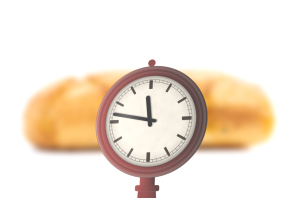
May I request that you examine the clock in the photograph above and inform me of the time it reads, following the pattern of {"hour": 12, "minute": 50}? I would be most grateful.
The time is {"hour": 11, "minute": 47}
